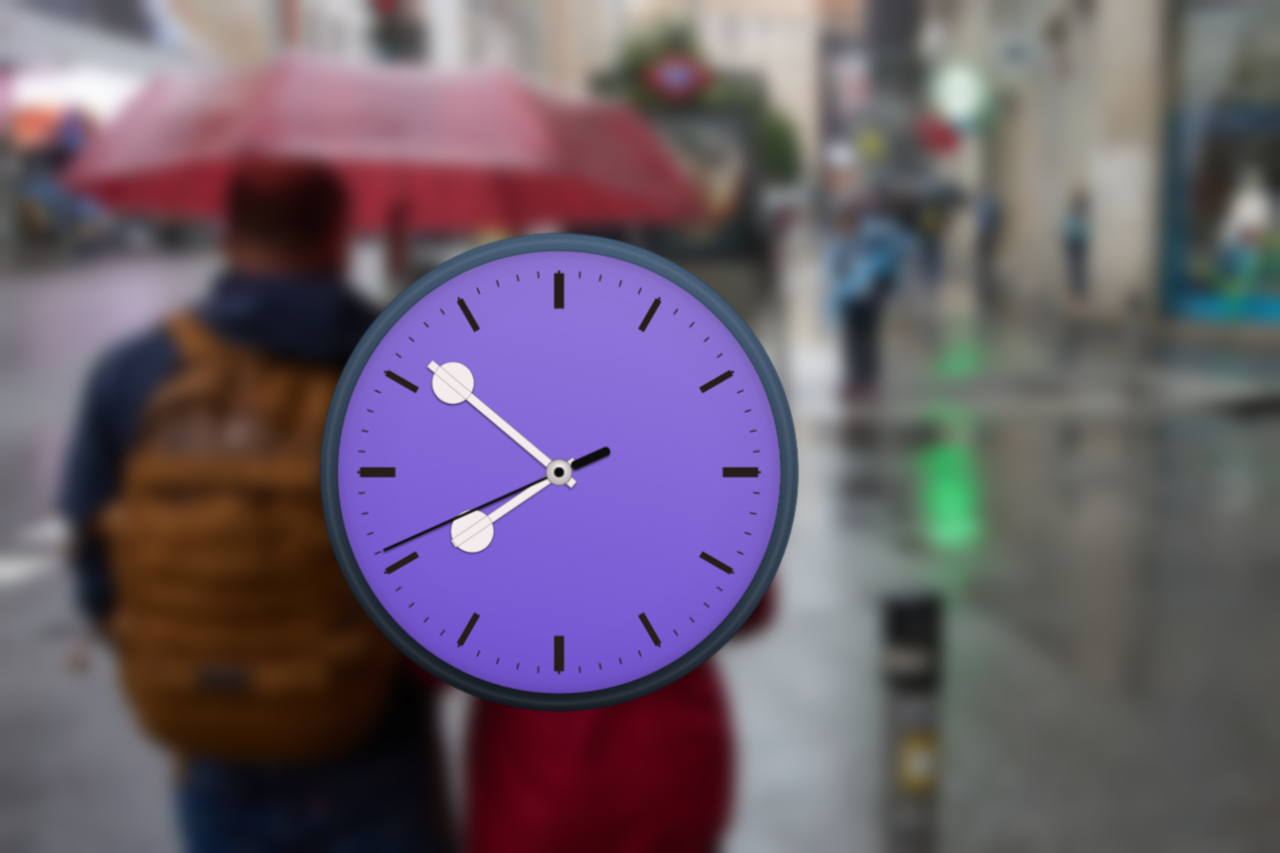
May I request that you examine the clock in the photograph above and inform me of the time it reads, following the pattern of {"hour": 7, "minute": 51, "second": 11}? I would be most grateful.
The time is {"hour": 7, "minute": 51, "second": 41}
